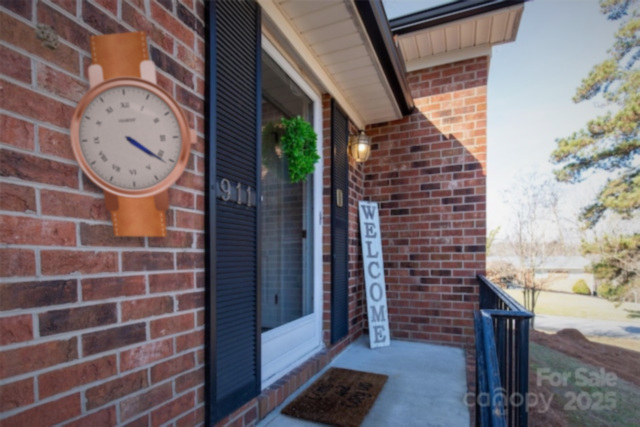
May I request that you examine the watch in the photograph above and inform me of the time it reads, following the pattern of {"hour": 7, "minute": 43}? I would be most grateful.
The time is {"hour": 4, "minute": 21}
